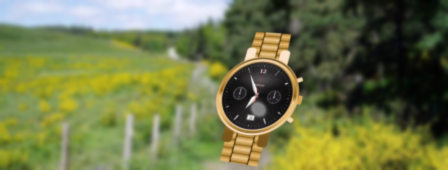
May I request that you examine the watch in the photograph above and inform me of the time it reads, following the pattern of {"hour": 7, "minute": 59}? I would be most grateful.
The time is {"hour": 6, "minute": 55}
